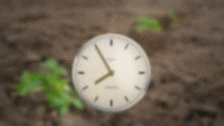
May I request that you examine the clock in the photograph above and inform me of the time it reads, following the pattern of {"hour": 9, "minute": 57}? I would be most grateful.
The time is {"hour": 7, "minute": 55}
